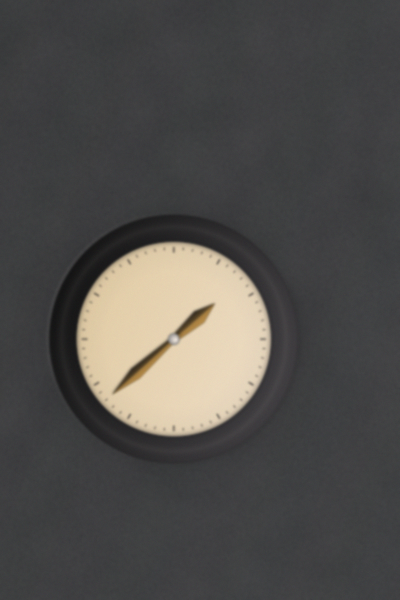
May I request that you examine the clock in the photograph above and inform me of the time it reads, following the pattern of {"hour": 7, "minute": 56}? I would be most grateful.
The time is {"hour": 1, "minute": 38}
